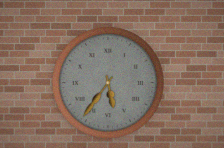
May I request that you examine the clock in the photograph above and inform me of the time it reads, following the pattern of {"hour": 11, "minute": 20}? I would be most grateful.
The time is {"hour": 5, "minute": 36}
